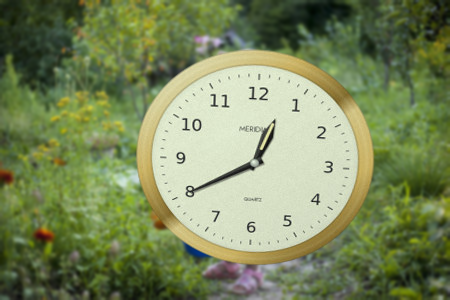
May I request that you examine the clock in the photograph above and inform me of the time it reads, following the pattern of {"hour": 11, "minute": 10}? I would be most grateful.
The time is {"hour": 12, "minute": 40}
